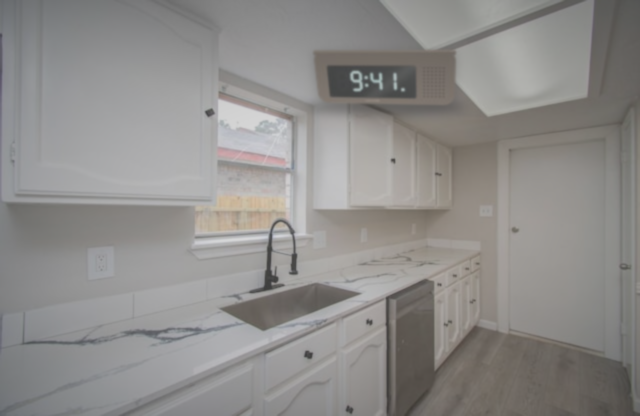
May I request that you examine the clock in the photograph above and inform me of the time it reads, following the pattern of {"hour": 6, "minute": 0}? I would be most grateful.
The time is {"hour": 9, "minute": 41}
